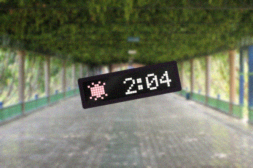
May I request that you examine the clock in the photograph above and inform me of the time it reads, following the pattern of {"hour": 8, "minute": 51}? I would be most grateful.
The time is {"hour": 2, "minute": 4}
